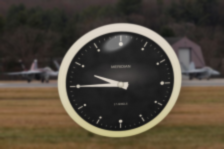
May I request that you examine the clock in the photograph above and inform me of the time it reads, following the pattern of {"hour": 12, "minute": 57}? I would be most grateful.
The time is {"hour": 9, "minute": 45}
